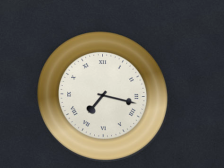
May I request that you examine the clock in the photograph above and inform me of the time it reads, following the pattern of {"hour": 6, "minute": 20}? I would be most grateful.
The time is {"hour": 7, "minute": 17}
